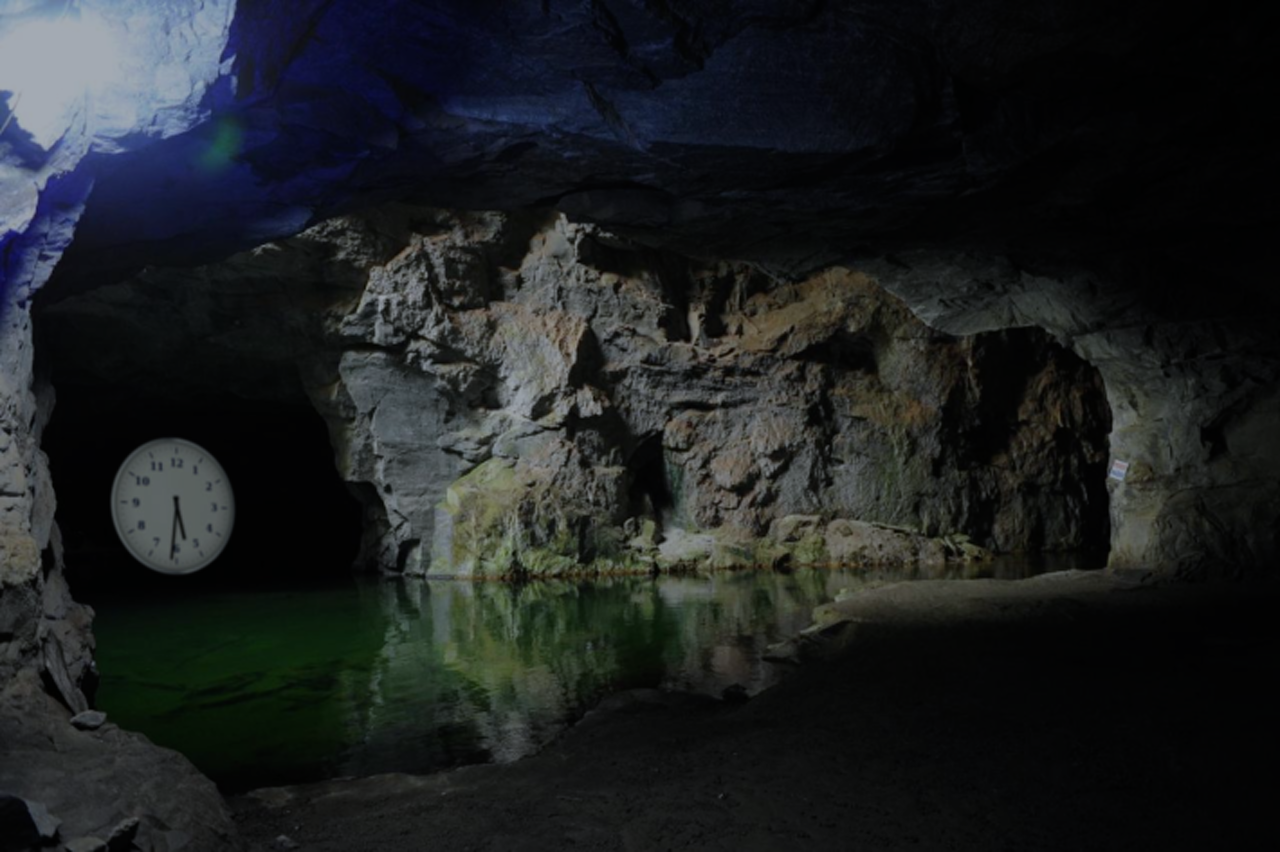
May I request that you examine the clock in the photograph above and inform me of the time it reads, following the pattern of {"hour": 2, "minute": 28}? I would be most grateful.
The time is {"hour": 5, "minute": 31}
